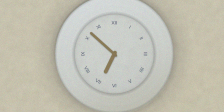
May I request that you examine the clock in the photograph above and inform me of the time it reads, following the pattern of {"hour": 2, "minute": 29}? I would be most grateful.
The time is {"hour": 6, "minute": 52}
